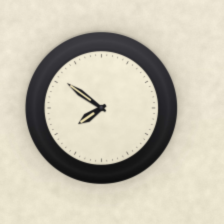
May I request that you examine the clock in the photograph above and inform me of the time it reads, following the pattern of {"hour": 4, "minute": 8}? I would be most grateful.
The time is {"hour": 7, "minute": 51}
